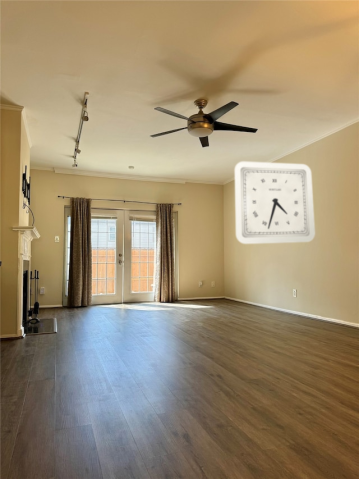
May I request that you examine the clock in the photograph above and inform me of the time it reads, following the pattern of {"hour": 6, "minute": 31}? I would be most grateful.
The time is {"hour": 4, "minute": 33}
